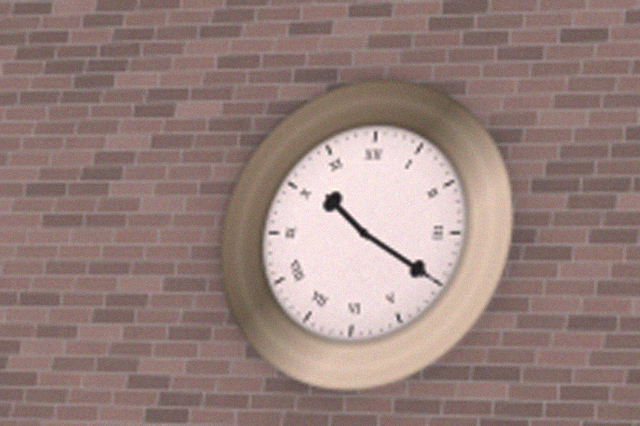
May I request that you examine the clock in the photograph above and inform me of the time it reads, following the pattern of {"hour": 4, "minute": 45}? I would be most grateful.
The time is {"hour": 10, "minute": 20}
